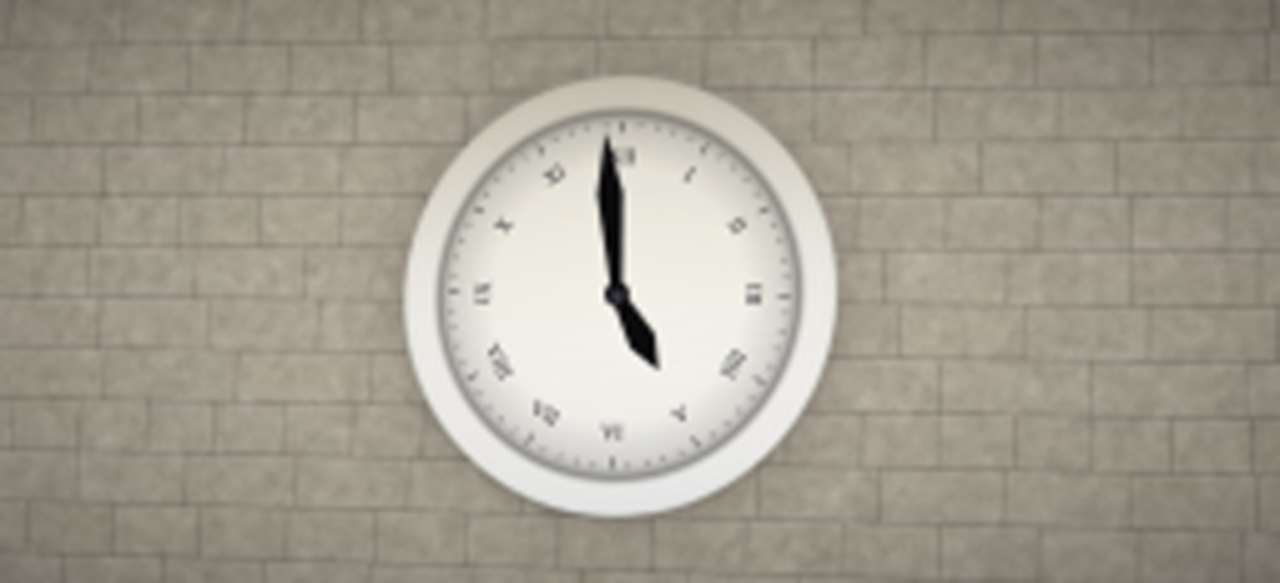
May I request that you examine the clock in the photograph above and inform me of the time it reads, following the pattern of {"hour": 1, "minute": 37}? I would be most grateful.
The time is {"hour": 4, "minute": 59}
